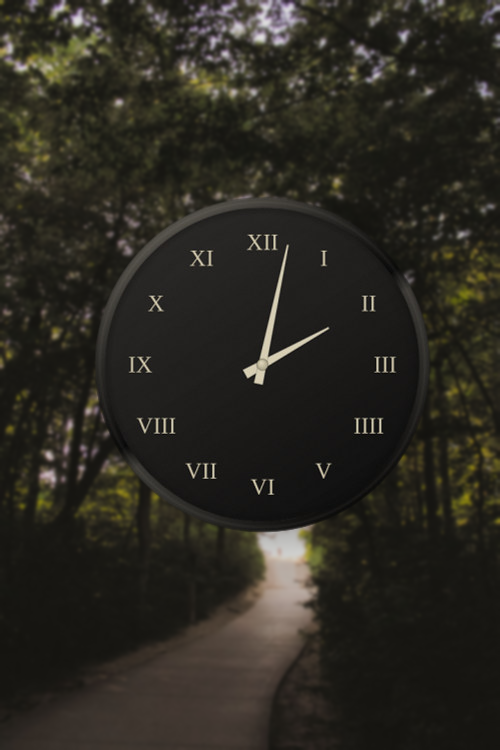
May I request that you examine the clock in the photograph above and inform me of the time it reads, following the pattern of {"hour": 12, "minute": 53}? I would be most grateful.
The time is {"hour": 2, "minute": 2}
